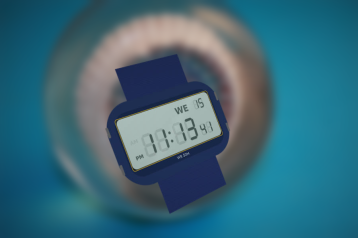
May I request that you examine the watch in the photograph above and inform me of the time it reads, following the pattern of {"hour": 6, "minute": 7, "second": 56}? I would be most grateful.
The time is {"hour": 11, "minute": 13, "second": 41}
